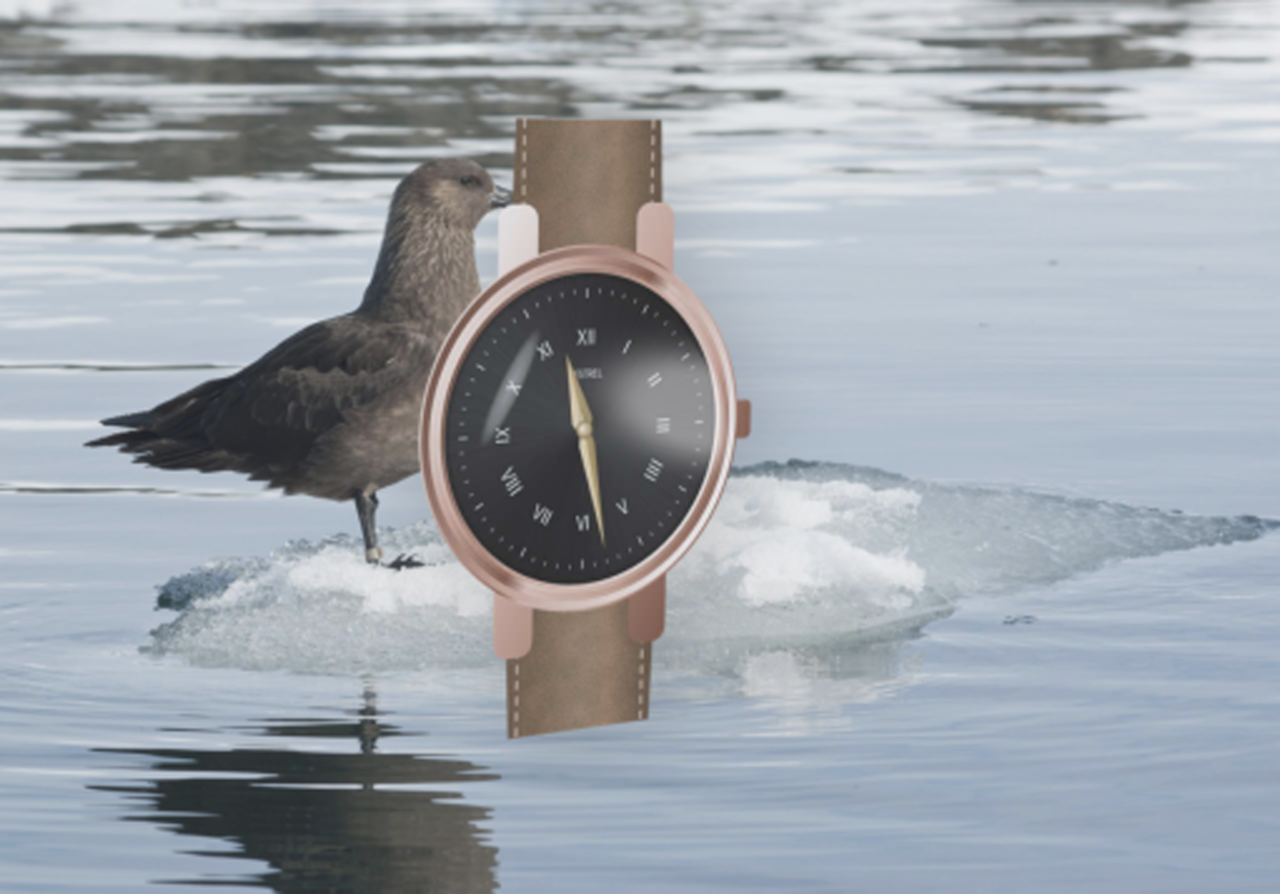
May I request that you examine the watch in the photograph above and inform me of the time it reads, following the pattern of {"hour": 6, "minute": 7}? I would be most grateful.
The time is {"hour": 11, "minute": 28}
